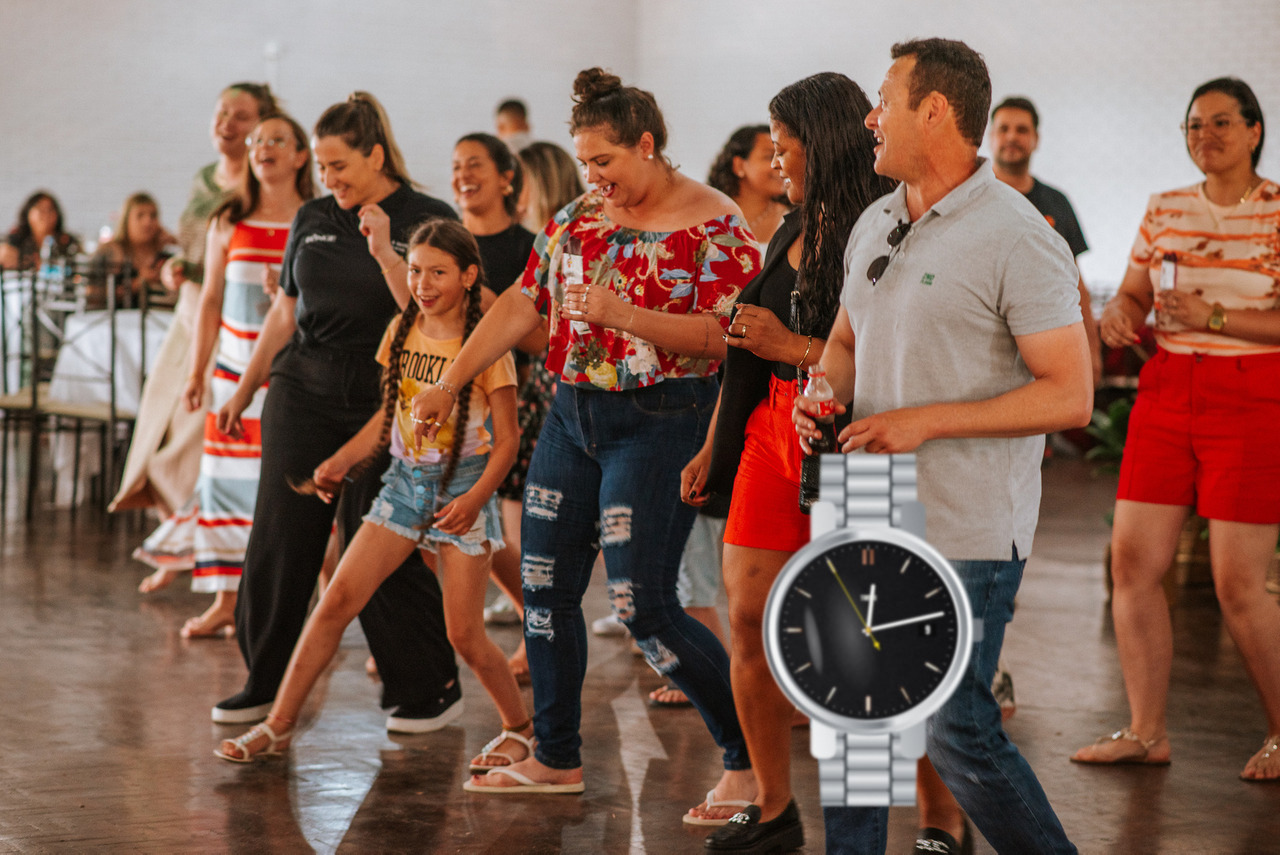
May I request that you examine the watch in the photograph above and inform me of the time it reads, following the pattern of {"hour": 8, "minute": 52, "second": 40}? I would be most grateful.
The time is {"hour": 12, "minute": 12, "second": 55}
